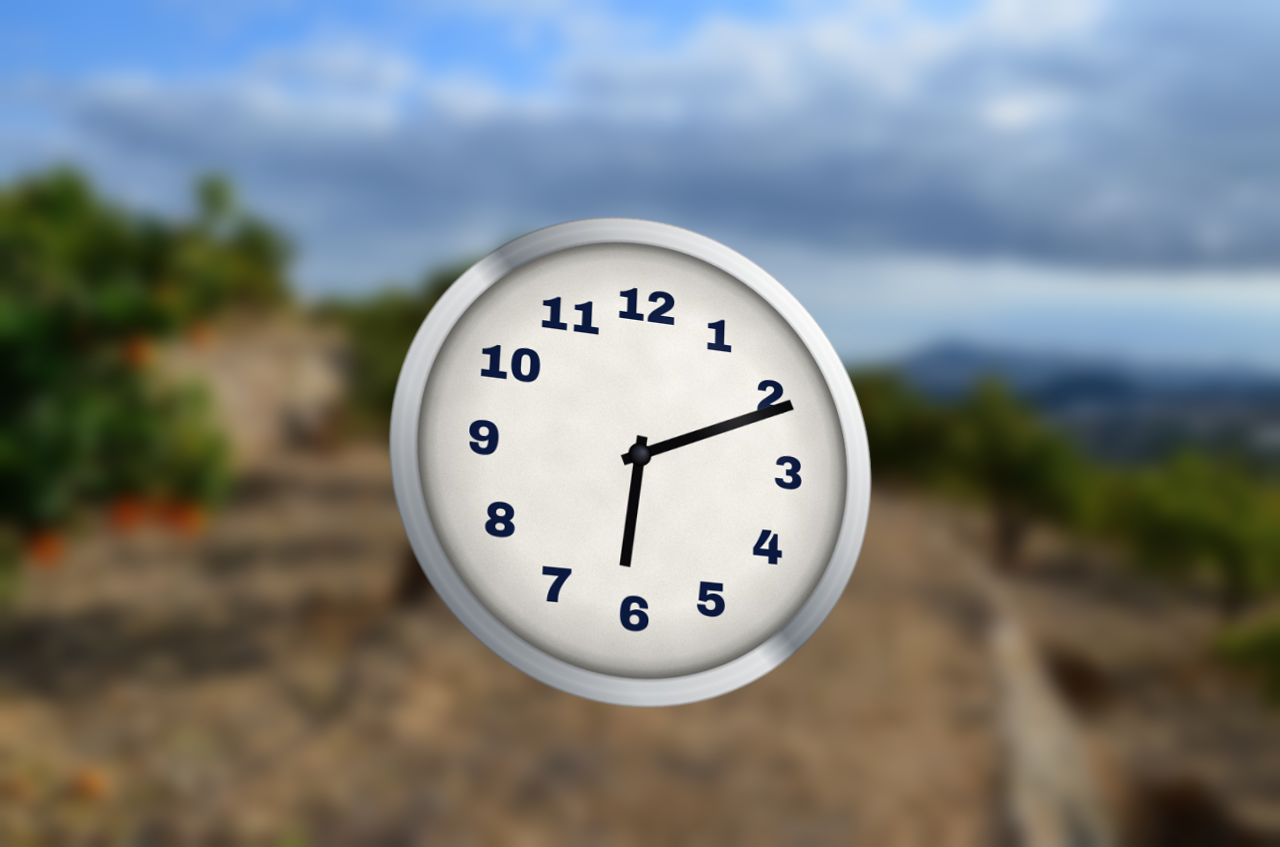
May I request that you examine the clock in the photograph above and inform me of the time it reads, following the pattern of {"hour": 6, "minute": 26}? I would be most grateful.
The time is {"hour": 6, "minute": 11}
